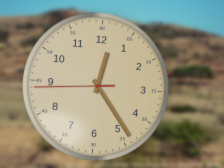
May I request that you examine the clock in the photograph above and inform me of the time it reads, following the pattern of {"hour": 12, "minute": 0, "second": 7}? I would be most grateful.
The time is {"hour": 12, "minute": 23, "second": 44}
